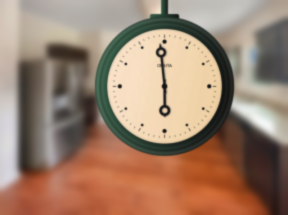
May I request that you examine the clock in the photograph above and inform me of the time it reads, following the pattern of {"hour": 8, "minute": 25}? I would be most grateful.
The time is {"hour": 5, "minute": 59}
